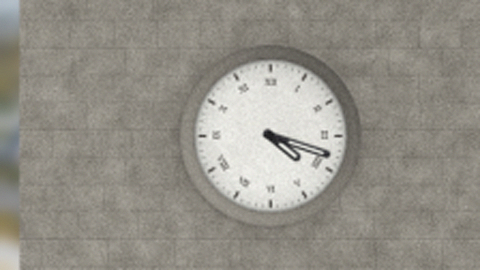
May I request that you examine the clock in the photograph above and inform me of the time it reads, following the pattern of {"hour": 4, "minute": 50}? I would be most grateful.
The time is {"hour": 4, "minute": 18}
